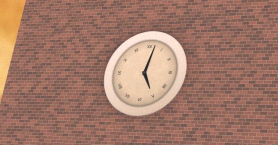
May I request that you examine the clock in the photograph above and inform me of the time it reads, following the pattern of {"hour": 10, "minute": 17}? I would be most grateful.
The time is {"hour": 5, "minute": 2}
